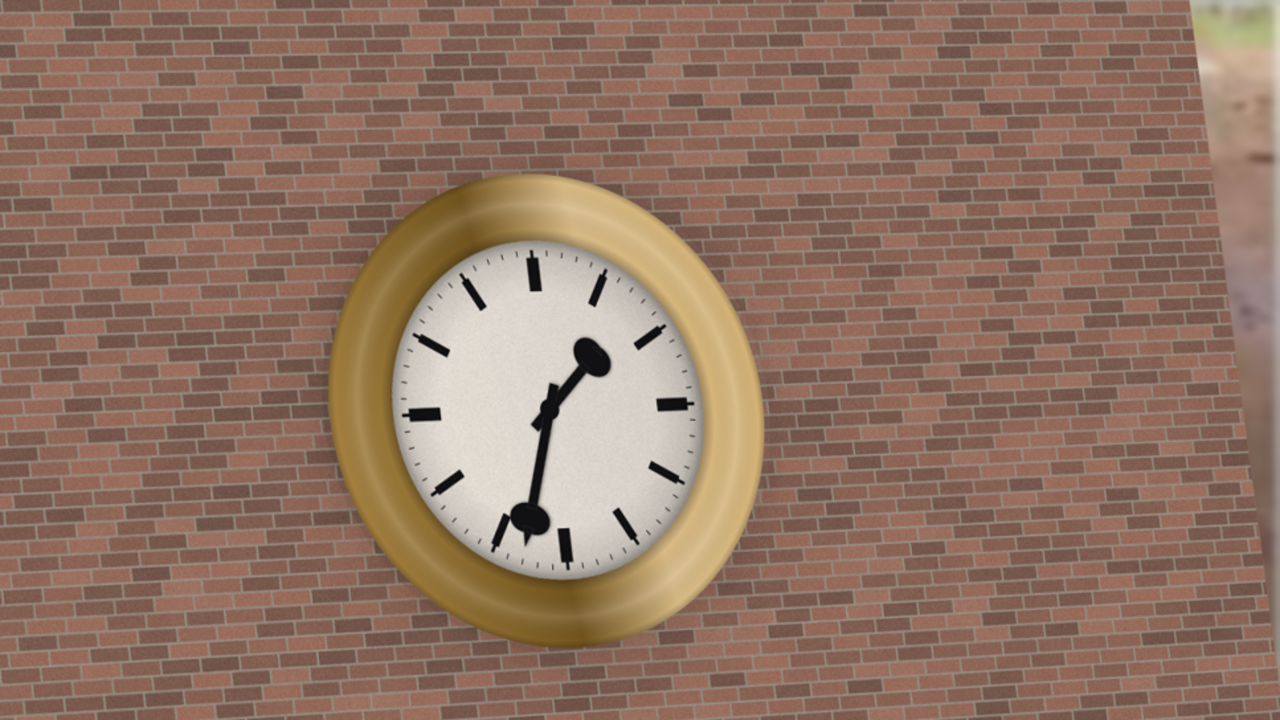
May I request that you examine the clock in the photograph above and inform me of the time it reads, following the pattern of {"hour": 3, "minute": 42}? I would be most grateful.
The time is {"hour": 1, "minute": 33}
